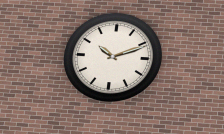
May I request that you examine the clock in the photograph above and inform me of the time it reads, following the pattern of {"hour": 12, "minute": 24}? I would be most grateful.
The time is {"hour": 10, "minute": 11}
